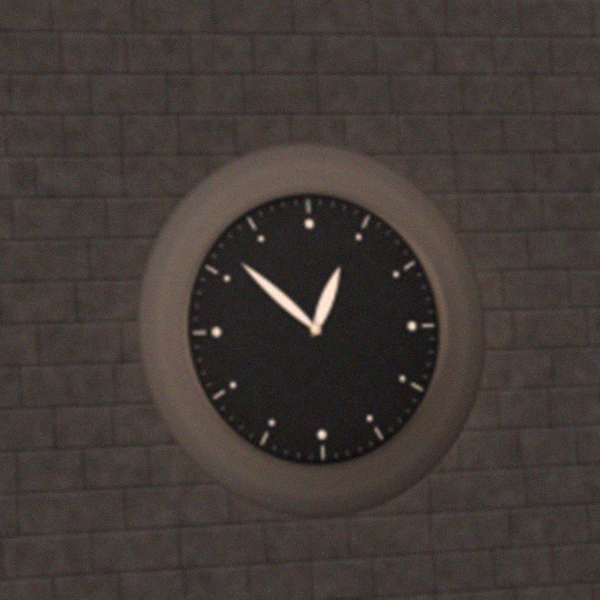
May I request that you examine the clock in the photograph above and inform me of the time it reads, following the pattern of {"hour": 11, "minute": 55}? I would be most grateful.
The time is {"hour": 12, "minute": 52}
